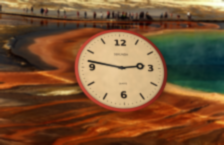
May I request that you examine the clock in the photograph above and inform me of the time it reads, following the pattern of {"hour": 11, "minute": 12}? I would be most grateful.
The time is {"hour": 2, "minute": 47}
